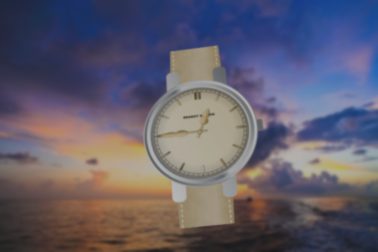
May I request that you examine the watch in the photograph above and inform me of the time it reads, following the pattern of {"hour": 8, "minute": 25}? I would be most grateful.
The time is {"hour": 12, "minute": 45}
